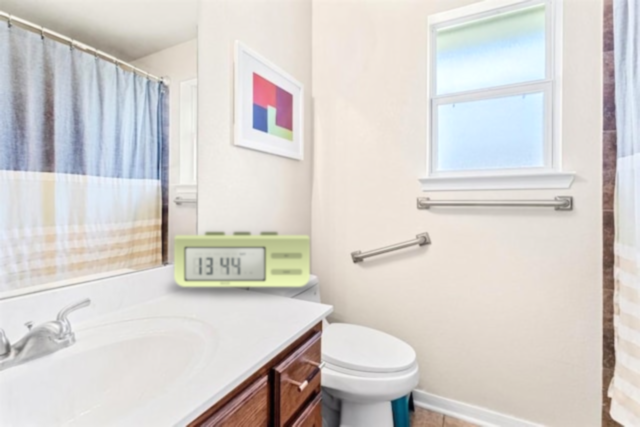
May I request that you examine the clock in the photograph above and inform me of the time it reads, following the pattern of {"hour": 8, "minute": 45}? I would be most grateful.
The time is {"hour": 13, "minute": 44}
